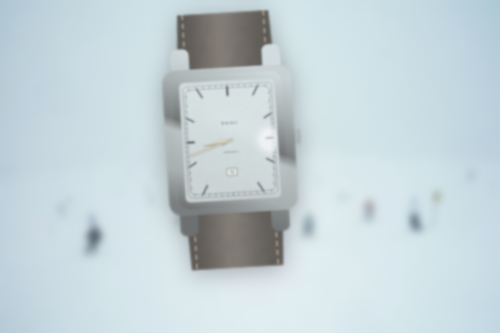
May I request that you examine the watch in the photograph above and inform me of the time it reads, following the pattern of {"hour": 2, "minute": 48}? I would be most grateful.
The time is {"hour": 8, "minute": 42}
